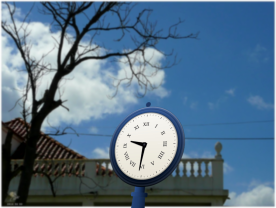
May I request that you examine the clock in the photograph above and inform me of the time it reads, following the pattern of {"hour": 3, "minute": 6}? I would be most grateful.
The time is {"hour": 9, "minute": 31}
